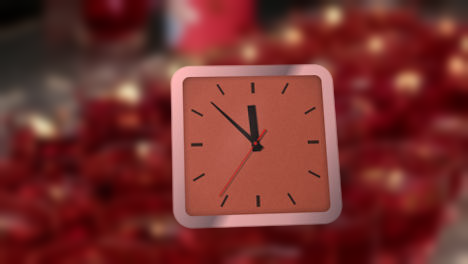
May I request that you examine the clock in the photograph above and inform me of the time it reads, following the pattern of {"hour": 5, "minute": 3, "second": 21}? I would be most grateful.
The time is {"hour": 11, "minute": 52, "second": 36}
